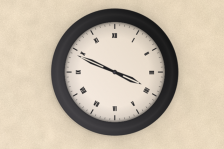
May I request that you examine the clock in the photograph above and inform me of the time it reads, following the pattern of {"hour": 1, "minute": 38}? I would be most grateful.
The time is {"hour": 3, "minute": 49}
